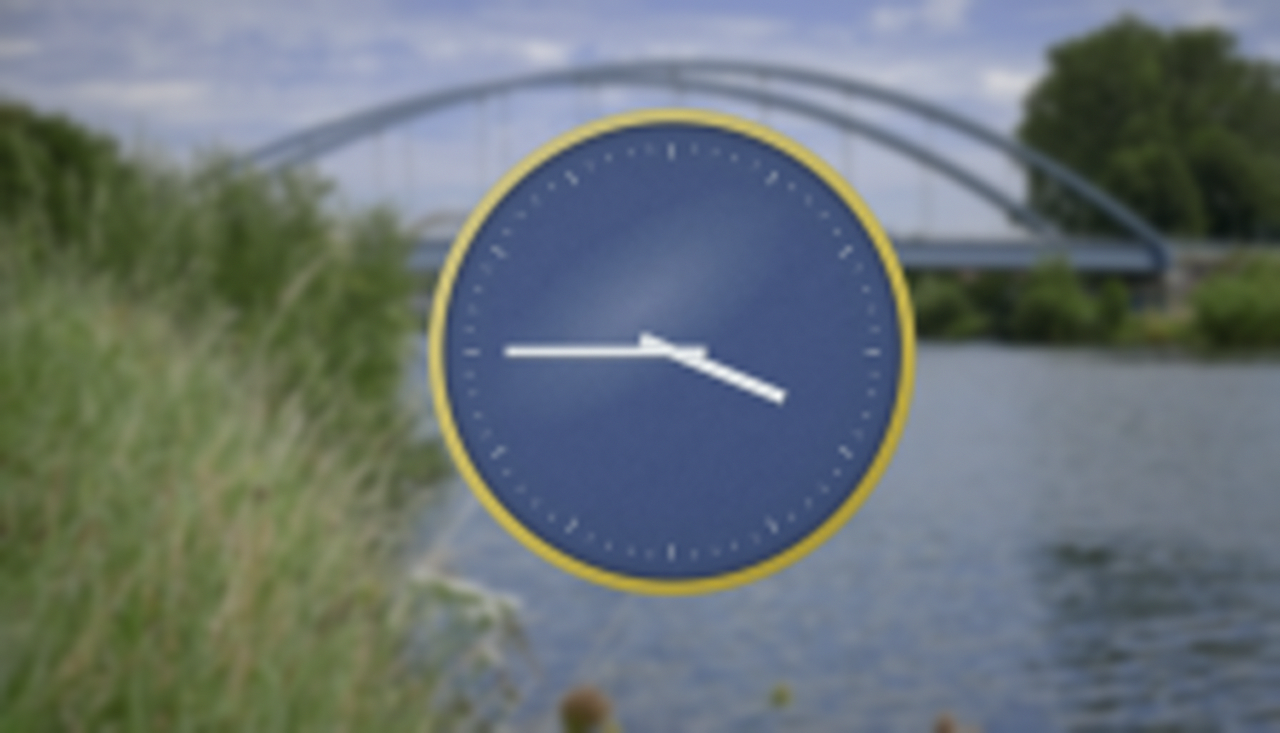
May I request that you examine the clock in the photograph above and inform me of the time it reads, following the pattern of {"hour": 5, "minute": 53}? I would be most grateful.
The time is {"hour": 3, "minute": 45}
